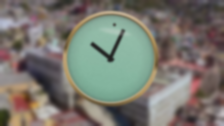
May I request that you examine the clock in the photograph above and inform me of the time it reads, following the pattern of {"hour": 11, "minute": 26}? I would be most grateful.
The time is {"hour": 10, "minute": 3}
